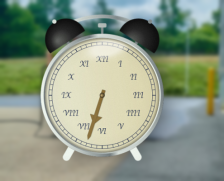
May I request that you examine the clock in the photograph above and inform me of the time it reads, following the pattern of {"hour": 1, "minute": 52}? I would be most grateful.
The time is {"hour": 6, "minute": 33}
